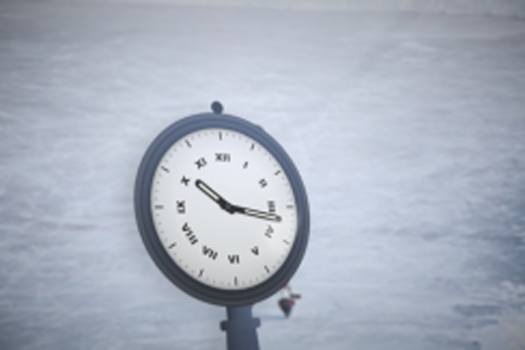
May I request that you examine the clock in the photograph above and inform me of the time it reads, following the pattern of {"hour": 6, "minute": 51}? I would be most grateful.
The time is {"hour": 10, "minute": 17}
